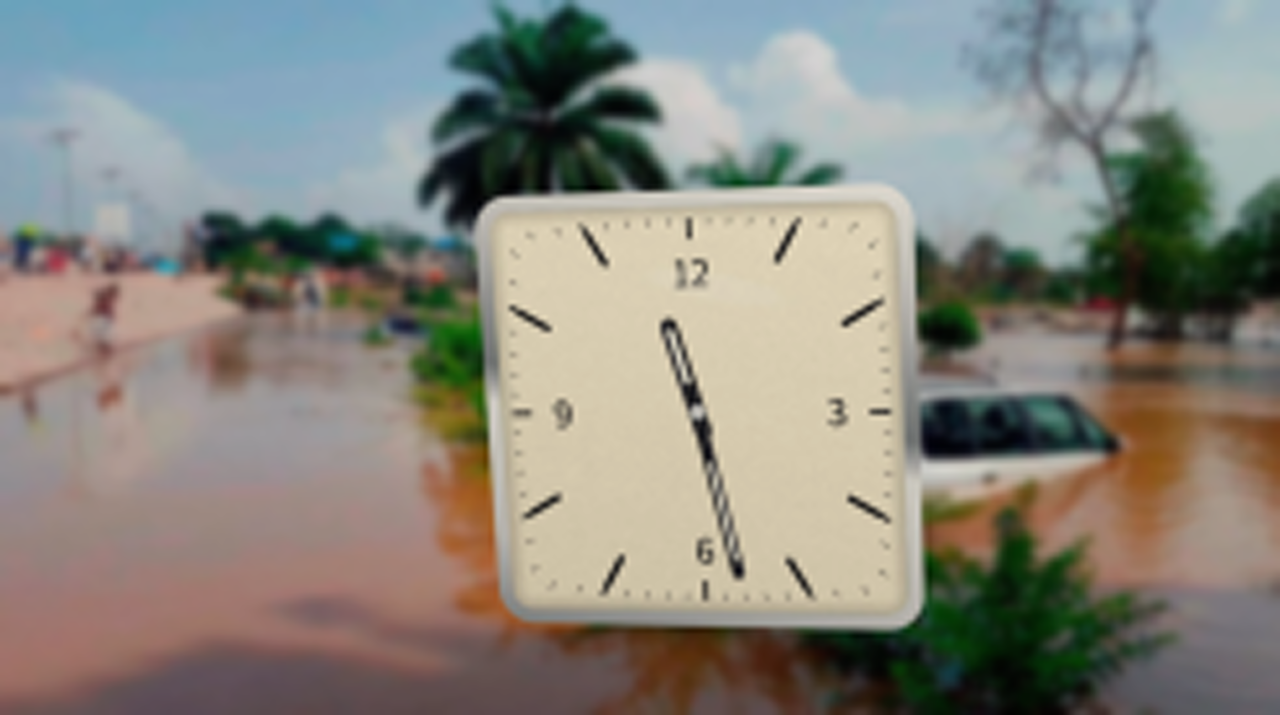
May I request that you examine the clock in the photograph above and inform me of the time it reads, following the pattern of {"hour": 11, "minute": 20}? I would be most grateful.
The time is {"hour": 11, "minute": 28}
